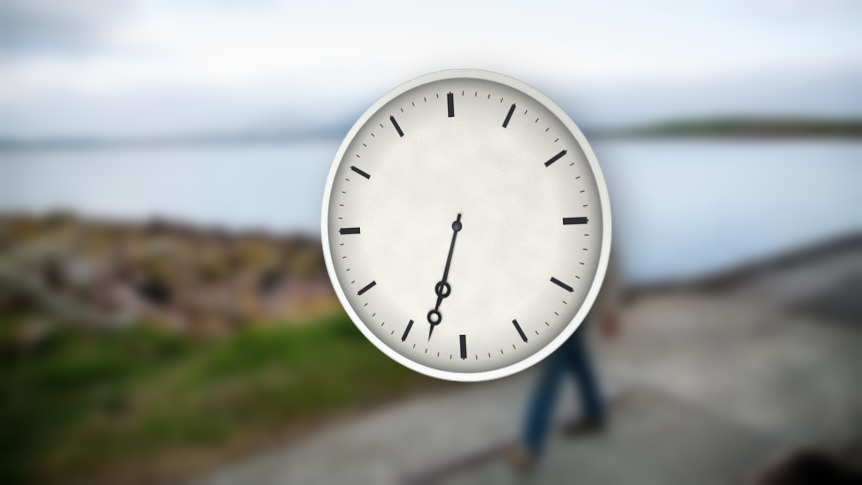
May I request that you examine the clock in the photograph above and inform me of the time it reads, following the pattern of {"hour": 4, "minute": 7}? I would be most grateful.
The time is {"hour": 6, "minute": 33}
